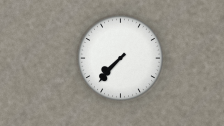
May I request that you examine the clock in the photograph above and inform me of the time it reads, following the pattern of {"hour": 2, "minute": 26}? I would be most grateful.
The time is {"hour": 7, "minute": 37}
